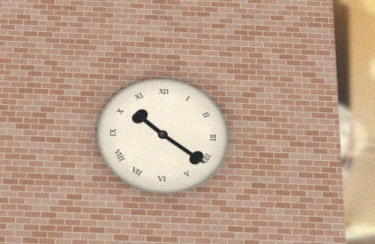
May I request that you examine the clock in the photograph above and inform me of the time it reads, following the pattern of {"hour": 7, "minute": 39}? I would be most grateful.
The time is {"hour": 10, "minute": 21}
